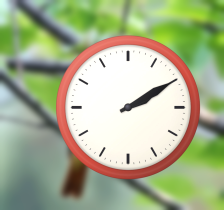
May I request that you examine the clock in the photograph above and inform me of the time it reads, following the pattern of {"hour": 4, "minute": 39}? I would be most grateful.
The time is {"hour": 2, "minute": 10}
